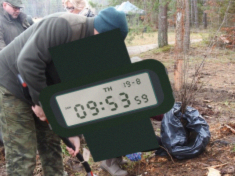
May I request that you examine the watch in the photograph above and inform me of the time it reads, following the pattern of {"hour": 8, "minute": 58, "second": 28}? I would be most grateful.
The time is {"hour": 9, "minute": 53, "second": 59}
